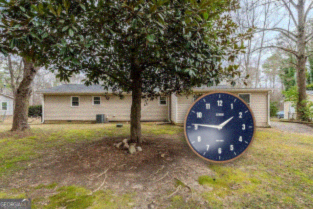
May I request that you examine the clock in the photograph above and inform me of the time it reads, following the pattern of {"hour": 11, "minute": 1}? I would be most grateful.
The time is {"hour": 1, "minute": 46}
